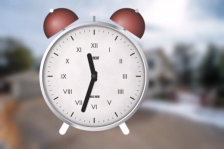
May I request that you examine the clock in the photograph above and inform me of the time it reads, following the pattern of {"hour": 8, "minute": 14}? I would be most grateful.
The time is {"hour": 11, "minute": 33}
